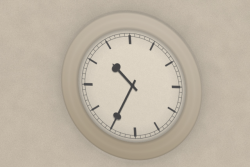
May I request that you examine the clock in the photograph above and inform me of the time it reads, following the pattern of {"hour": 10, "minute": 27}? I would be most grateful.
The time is {"hour": 10, "minute": 35}
